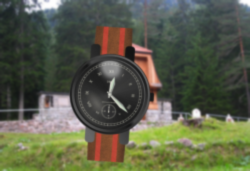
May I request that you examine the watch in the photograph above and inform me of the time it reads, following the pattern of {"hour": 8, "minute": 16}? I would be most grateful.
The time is {"hour": 12, "minute": 22}
